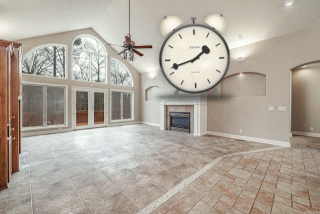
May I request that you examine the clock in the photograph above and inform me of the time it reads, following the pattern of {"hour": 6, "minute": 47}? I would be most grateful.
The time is {"hour": 1, "minute": 42}
